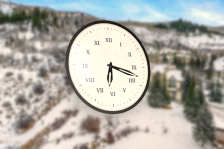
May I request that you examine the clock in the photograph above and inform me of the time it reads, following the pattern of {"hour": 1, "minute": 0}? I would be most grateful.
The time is {"hour": 6, "minute": 18}
